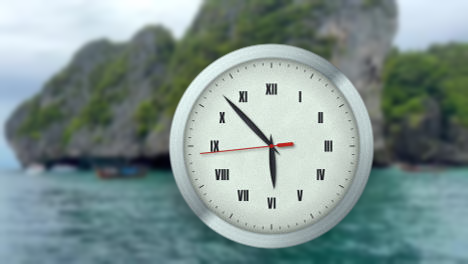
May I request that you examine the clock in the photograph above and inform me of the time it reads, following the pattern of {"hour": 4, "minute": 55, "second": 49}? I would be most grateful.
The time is {"hour": 5, "minute": 52, "second": 44}
